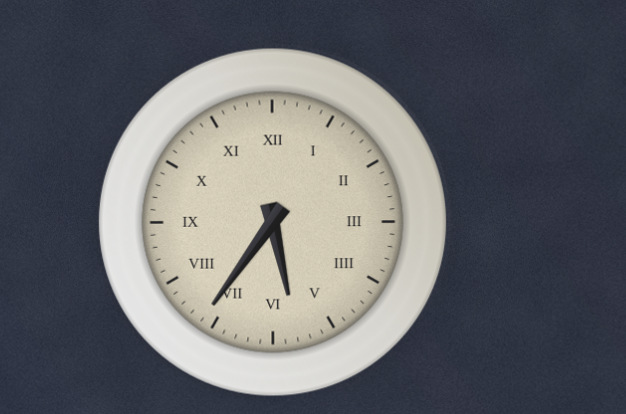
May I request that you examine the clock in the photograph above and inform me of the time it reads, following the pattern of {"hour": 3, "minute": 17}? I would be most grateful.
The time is {"hour": 5, "minute": 36}
